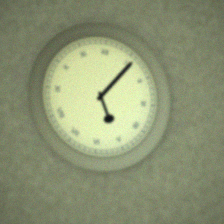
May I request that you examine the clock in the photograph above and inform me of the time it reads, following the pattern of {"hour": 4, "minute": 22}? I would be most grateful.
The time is {"hour": 5, "minute": 6}
